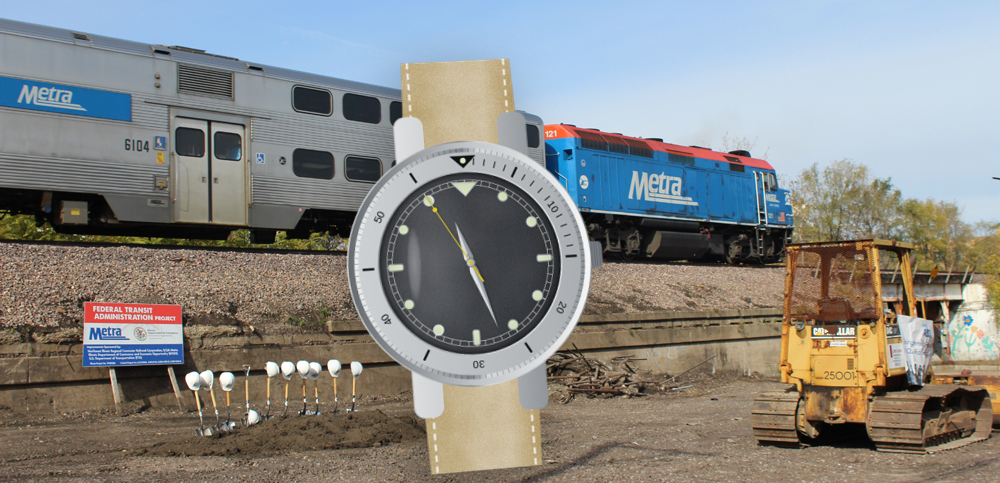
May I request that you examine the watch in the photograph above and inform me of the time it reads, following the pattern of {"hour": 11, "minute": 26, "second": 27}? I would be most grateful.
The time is {"hour": 11, "minute": 26, "second": 55}
